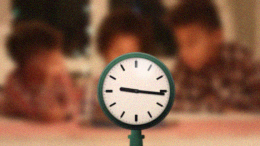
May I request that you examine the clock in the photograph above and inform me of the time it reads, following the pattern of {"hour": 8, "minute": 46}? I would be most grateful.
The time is {"hour": 9, "minute": 16}
